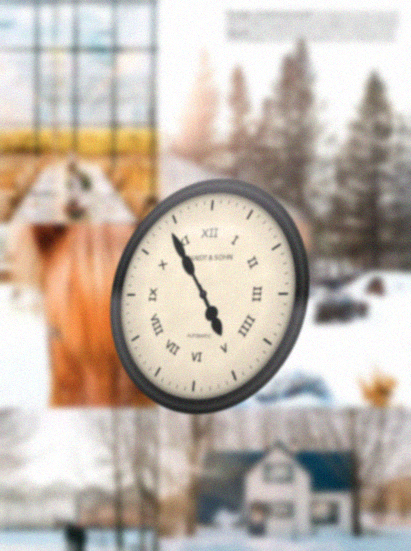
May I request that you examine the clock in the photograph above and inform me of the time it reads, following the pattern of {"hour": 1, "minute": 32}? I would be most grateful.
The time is {"hour": 4, "minute": 54}
